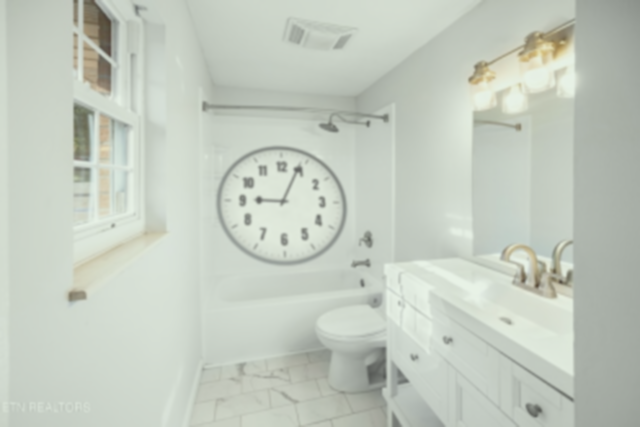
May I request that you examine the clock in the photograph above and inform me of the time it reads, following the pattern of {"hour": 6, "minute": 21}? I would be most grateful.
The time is {"hour": 9, "minute": 4}
